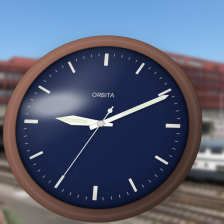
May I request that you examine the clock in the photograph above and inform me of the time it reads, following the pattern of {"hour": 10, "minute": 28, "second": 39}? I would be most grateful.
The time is {"hour": 9, "minute": 10, "second": 35}
